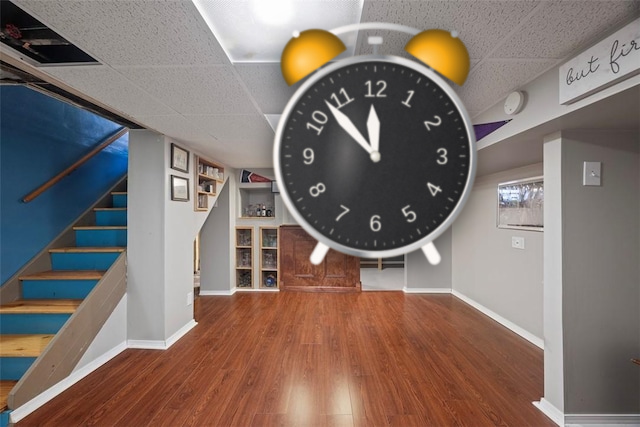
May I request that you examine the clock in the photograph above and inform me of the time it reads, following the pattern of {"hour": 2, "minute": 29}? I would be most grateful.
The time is {"hour": 11, "minute": 53}
